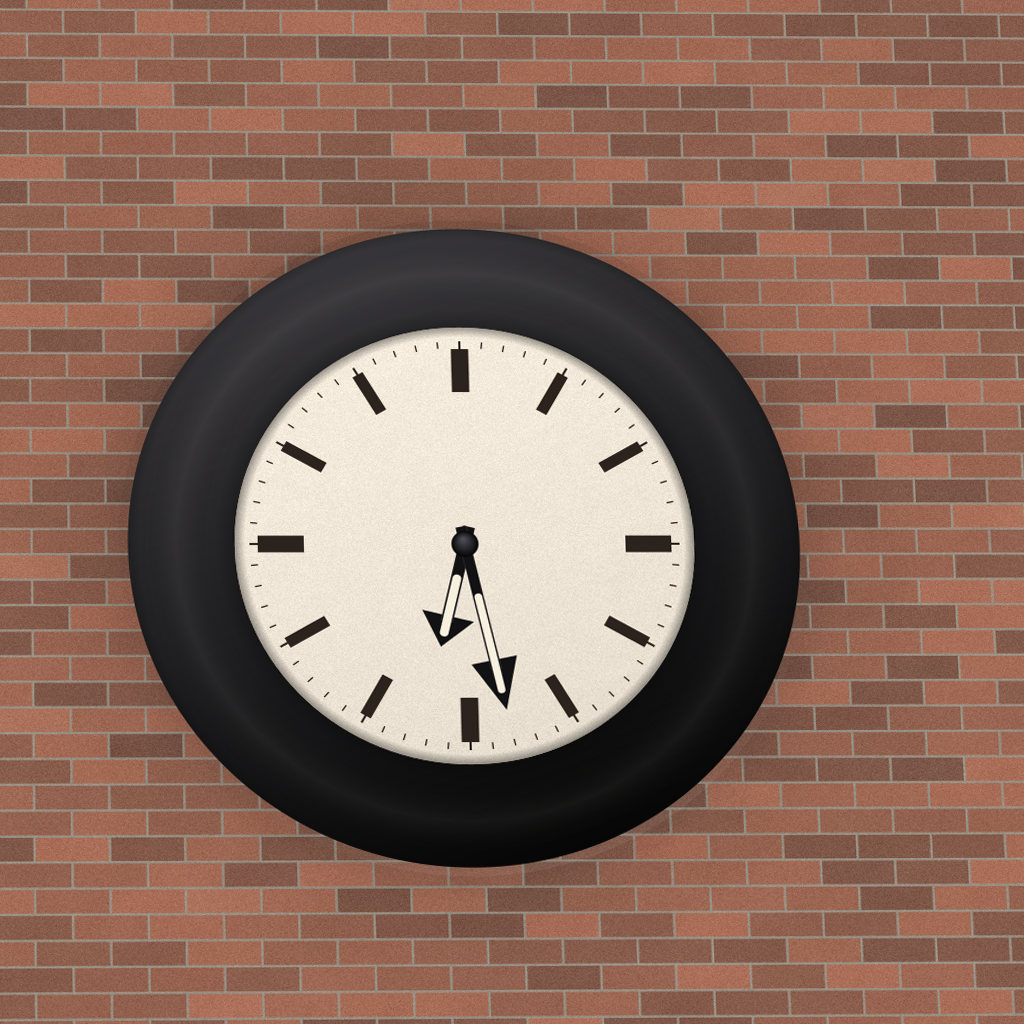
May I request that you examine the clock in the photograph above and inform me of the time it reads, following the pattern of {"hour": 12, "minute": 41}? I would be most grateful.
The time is {"hour": 6, "minute": 28}
